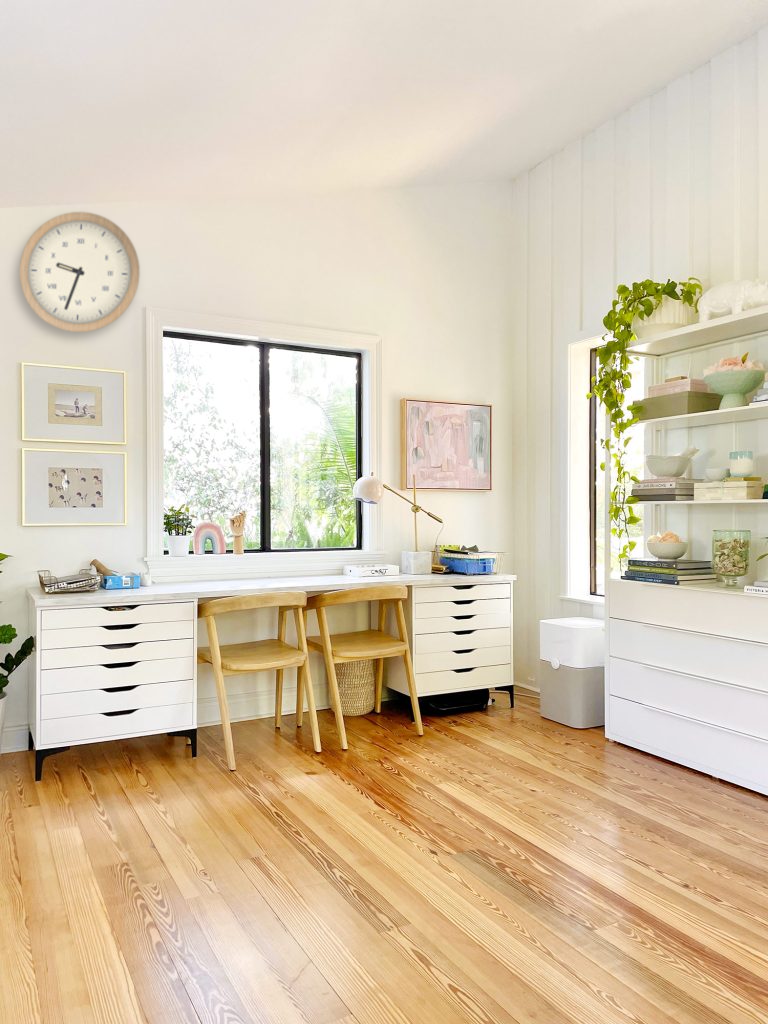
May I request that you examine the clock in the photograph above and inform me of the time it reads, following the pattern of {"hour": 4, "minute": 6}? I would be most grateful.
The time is {"hour": 9, "minute": 33}
